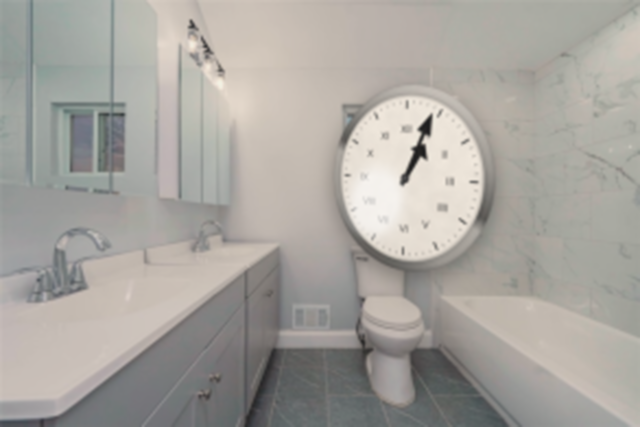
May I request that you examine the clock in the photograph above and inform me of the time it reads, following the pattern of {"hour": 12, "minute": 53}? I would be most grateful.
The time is {"hour": 1, "minute": 4}
